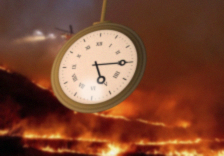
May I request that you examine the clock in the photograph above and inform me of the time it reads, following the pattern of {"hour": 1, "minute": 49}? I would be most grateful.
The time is {"hour": 5, "minute": 15}
